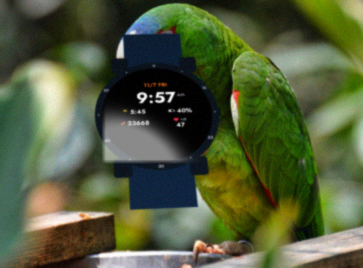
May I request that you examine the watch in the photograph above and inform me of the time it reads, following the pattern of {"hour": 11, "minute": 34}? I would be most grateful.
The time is {"hour": 9, "minute": 57}
